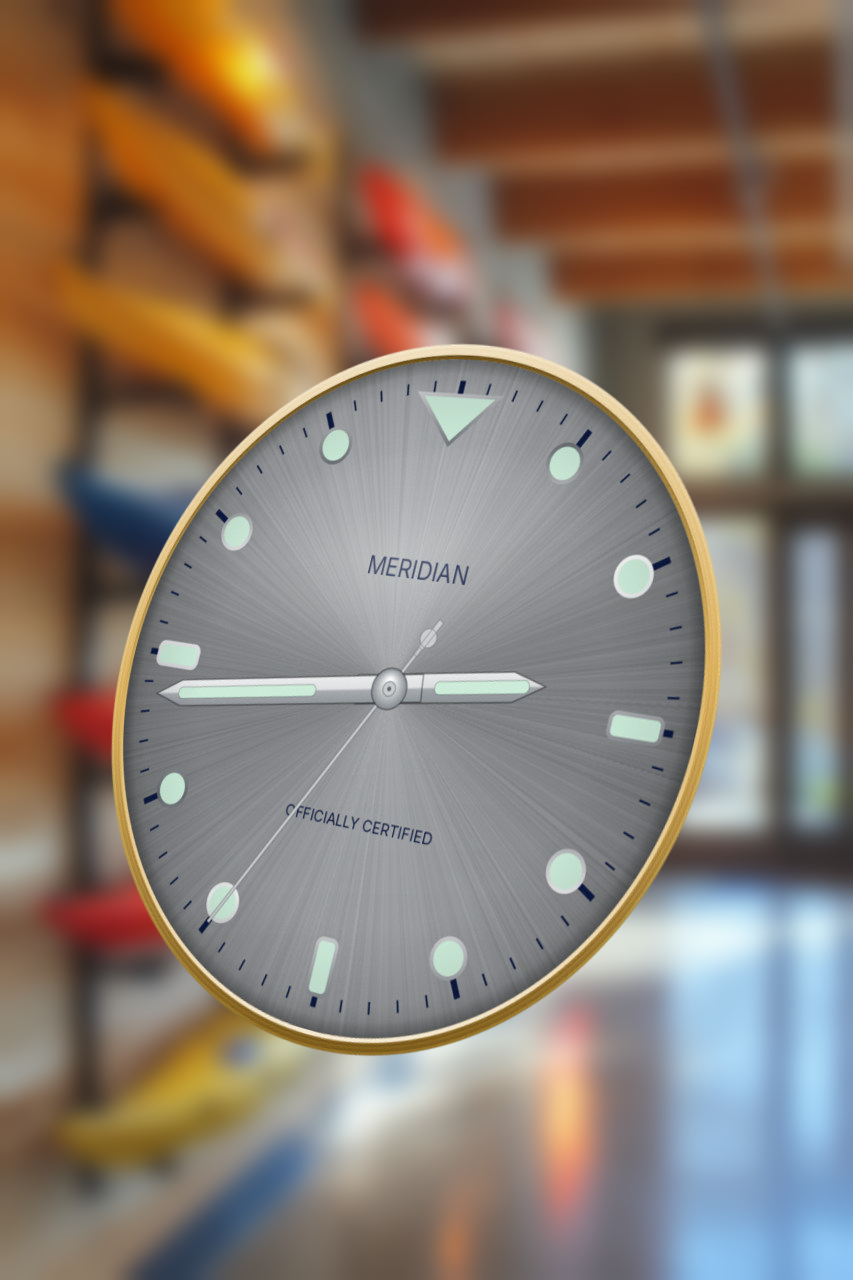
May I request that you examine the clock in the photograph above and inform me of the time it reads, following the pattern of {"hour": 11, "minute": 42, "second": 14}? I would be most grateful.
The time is {"hour": 2, "minute": 43, "second": 35}
